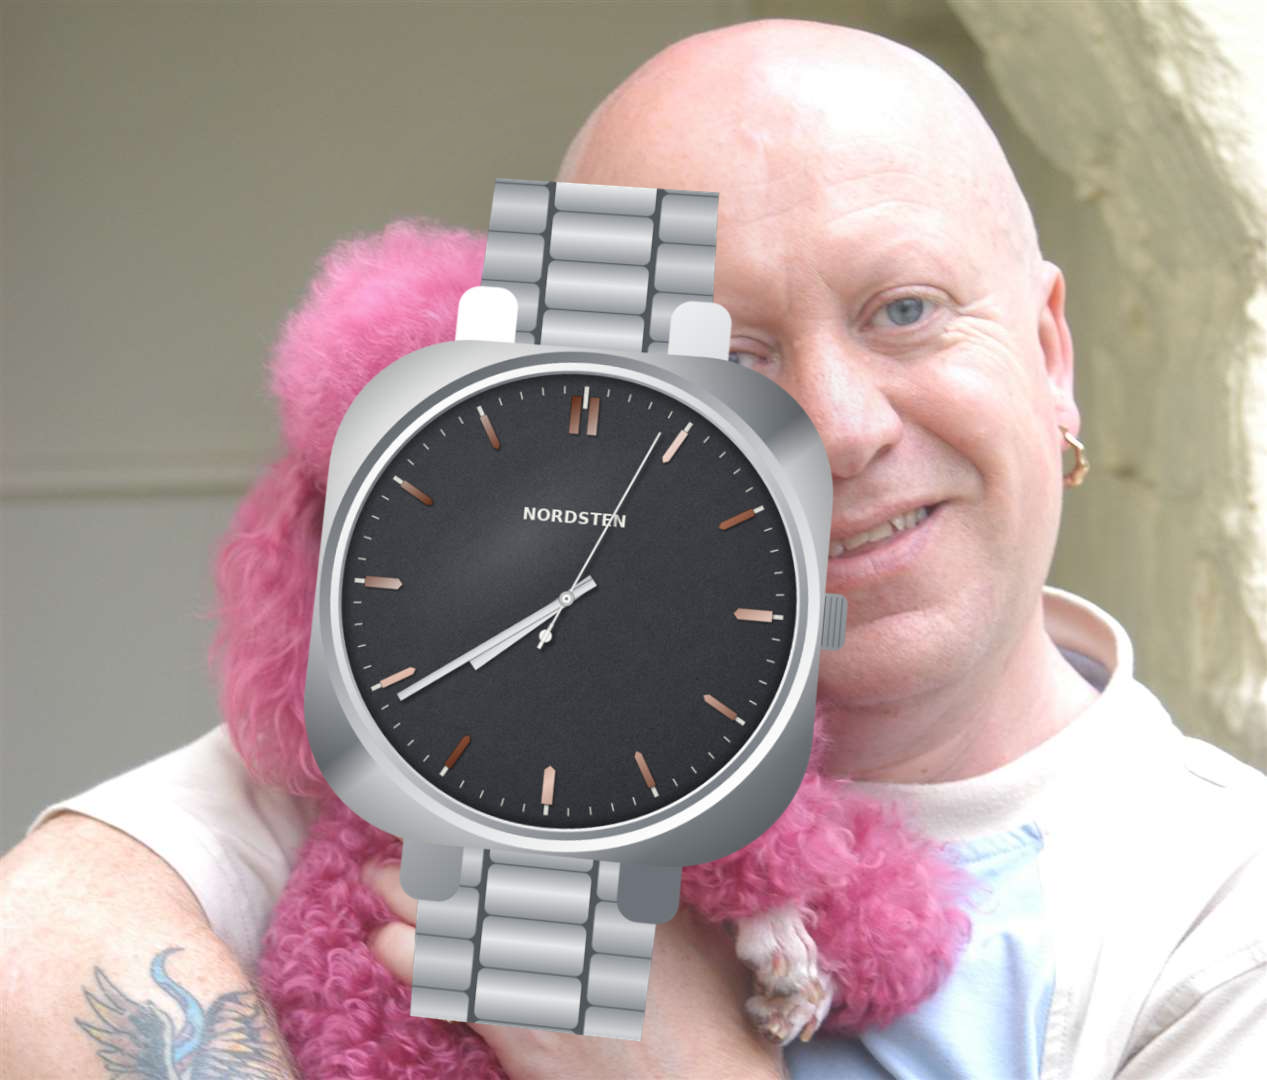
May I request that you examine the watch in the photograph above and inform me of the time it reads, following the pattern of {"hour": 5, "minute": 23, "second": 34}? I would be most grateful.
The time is {"hour": 7, "minute": 39, "second": 4}
